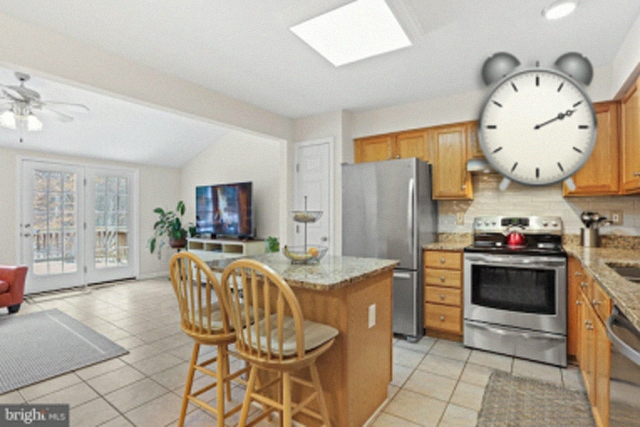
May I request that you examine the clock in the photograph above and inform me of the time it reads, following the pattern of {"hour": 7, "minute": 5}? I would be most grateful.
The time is {"hour": 2, "minute": 11}
